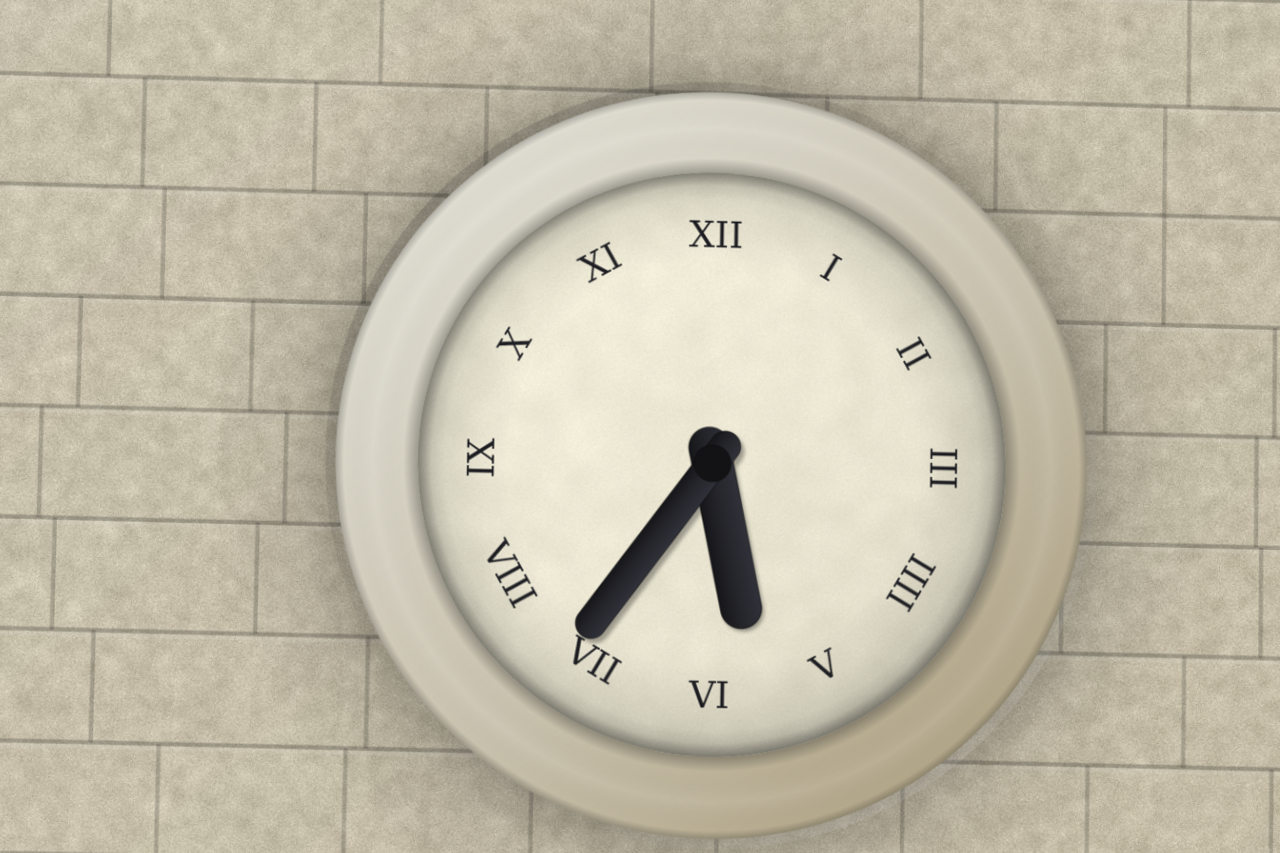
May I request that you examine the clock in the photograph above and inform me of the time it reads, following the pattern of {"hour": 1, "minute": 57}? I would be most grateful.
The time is {"hour": 5, "minute": 36}
